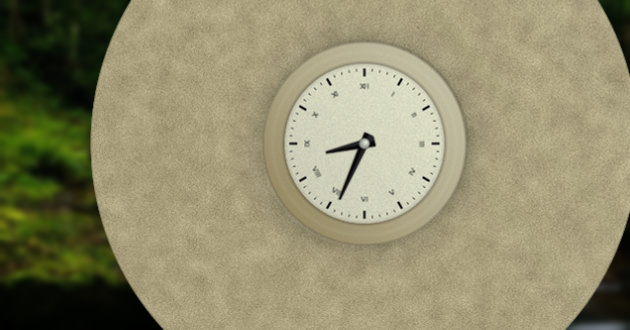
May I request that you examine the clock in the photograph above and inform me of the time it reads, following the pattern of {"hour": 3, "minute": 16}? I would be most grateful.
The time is {"hour": 8, "minute": 34}
